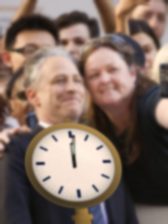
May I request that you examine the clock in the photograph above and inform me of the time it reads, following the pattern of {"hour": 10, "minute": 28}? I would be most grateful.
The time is {"hour": 12, "minute": 1}
